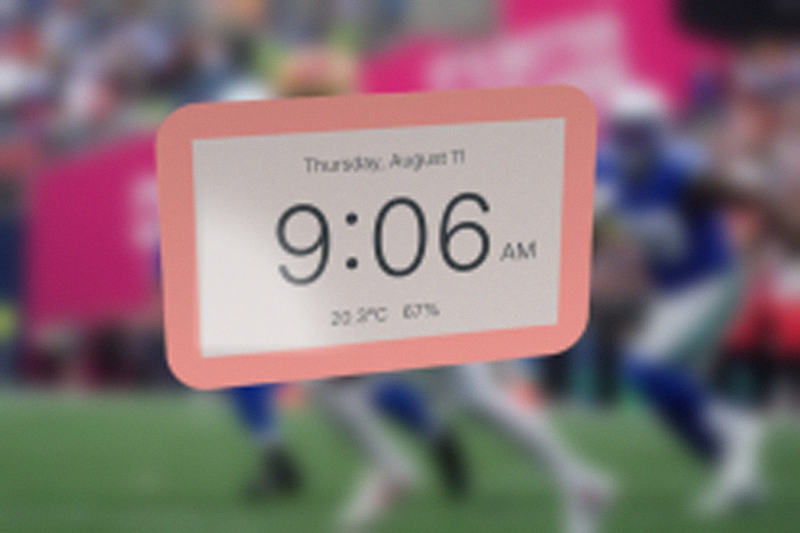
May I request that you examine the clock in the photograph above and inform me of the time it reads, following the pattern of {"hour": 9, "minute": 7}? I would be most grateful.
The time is {"hour": 9, "minute": 6}
